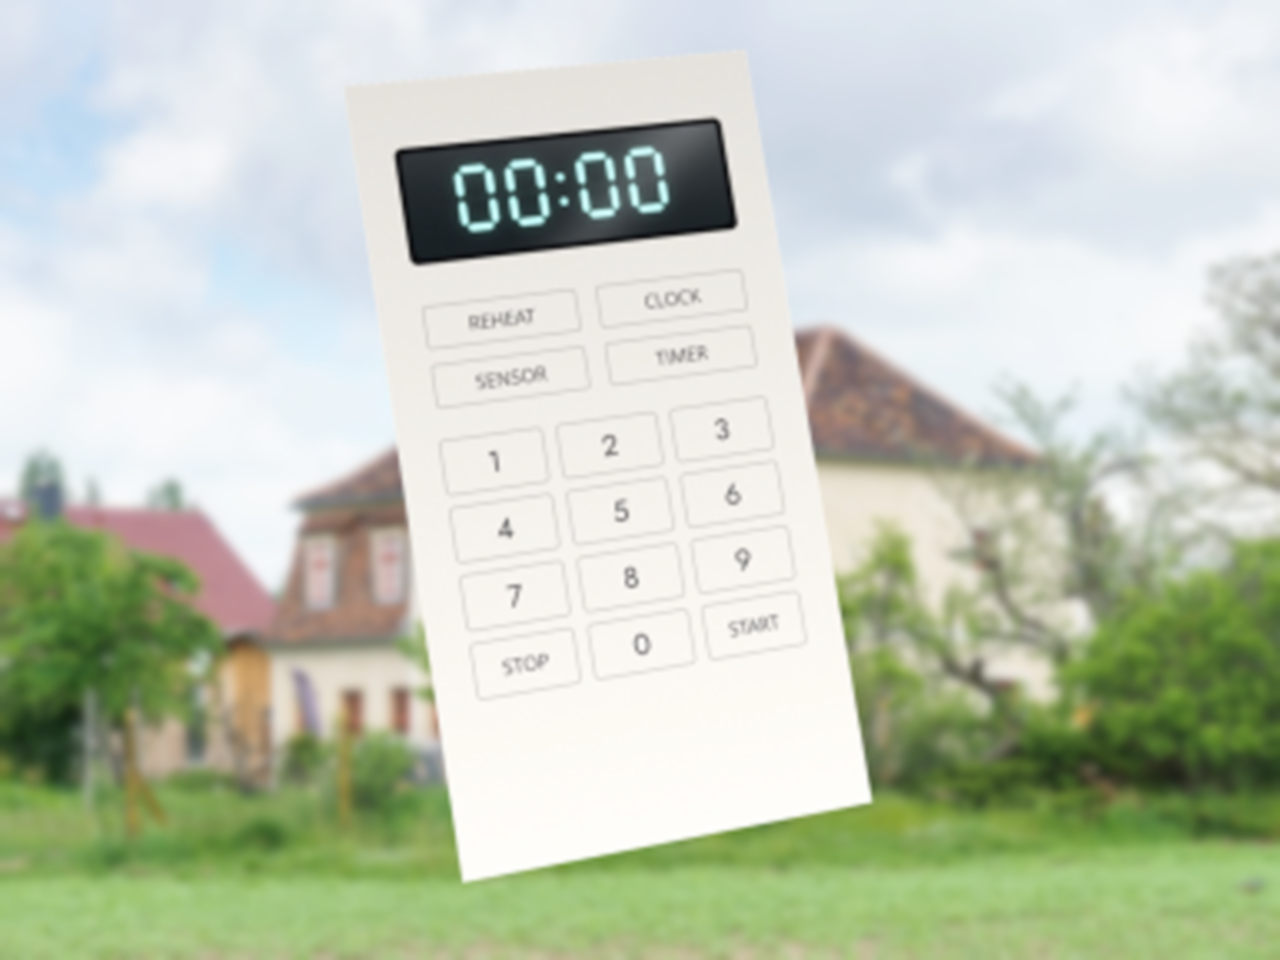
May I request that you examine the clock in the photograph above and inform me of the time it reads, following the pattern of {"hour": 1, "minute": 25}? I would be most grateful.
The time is {"hour": 0, "minute": 0}
